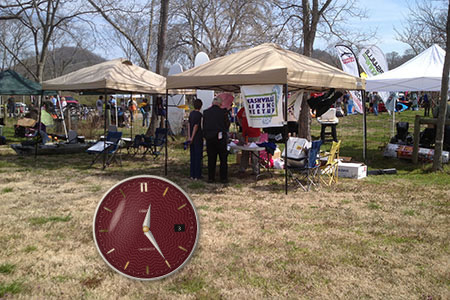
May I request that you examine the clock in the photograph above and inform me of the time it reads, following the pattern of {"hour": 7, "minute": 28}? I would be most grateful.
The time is {"hour": 12, "minute": 25}
